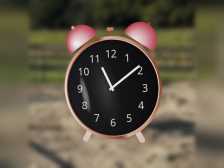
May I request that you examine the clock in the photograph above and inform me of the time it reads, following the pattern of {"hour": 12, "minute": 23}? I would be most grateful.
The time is {"hour": 11, "minute": 9}
